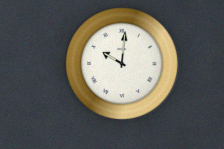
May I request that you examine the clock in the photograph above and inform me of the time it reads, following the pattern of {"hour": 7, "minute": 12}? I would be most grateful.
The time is {"hour": 10, "minute": 1}
